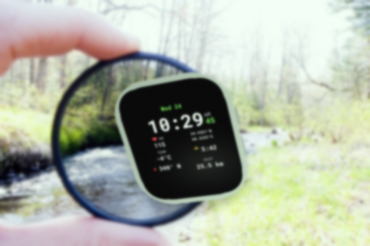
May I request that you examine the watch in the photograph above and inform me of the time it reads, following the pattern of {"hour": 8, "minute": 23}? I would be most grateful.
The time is {"hour": 10, "minute": 29}
